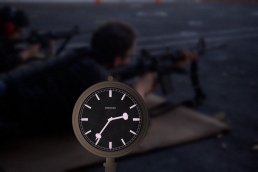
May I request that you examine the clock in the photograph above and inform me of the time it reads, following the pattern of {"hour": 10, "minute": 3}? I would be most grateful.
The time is {"hour": 2, "minute": 36}
